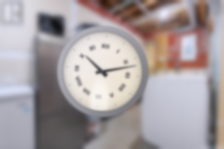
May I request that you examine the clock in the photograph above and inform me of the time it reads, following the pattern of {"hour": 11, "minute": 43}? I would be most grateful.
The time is {"hour": 10, "minute": 12}
